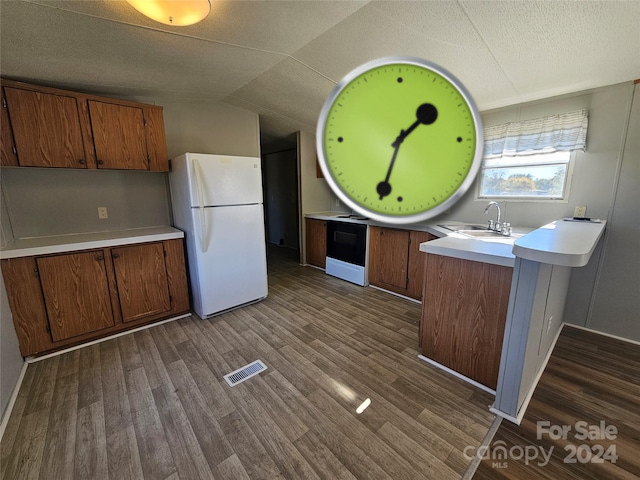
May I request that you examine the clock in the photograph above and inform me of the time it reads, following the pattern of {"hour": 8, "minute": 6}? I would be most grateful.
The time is {"hour": 1, "minute": 33}
